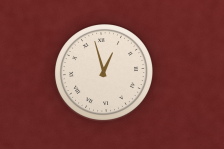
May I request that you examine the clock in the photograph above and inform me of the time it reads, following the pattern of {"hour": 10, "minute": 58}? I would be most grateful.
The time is {"hour": 12, "minute": 58}
